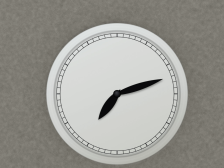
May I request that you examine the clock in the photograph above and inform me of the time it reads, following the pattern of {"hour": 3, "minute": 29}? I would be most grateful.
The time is {"hour": 7, "minute": 12}
